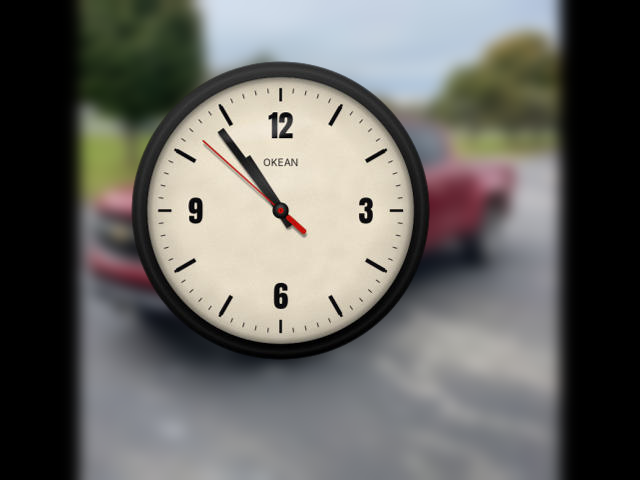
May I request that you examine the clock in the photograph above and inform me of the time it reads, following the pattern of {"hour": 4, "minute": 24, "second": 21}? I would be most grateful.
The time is {"hour": 10, "minute": 53, "second": 52}
